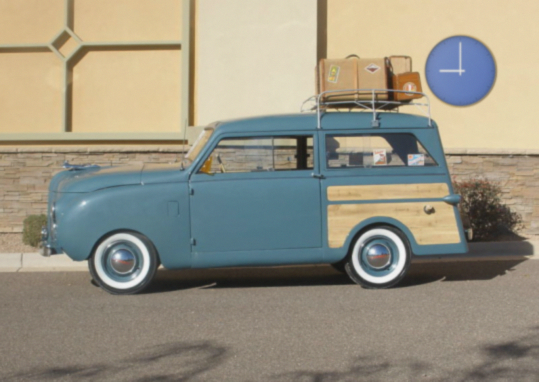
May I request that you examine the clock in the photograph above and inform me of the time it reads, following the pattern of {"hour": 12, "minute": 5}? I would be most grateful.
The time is {"hour": 9, "minute": 0}
